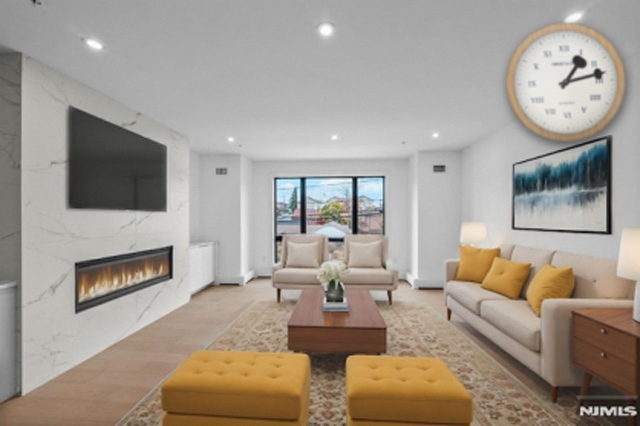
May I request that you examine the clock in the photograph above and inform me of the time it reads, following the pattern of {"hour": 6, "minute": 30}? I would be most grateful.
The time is {"hour": 1, "minute": 13}
